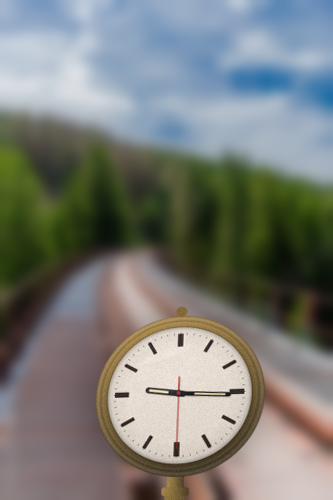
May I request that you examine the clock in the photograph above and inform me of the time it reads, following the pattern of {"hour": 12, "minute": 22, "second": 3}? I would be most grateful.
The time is {"hour": 9, "minute": 15, "second": 30}
